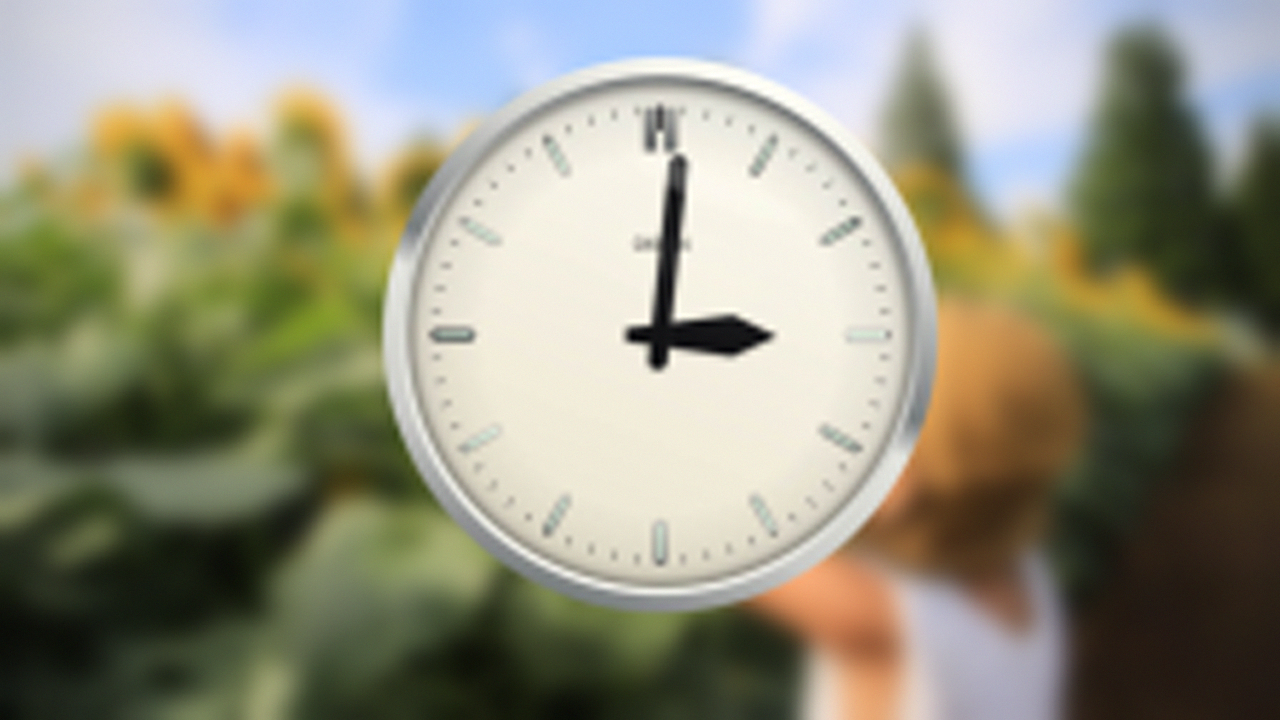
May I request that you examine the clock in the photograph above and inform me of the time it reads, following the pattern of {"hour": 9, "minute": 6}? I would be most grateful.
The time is {"hour": 3, "minute": 1}
